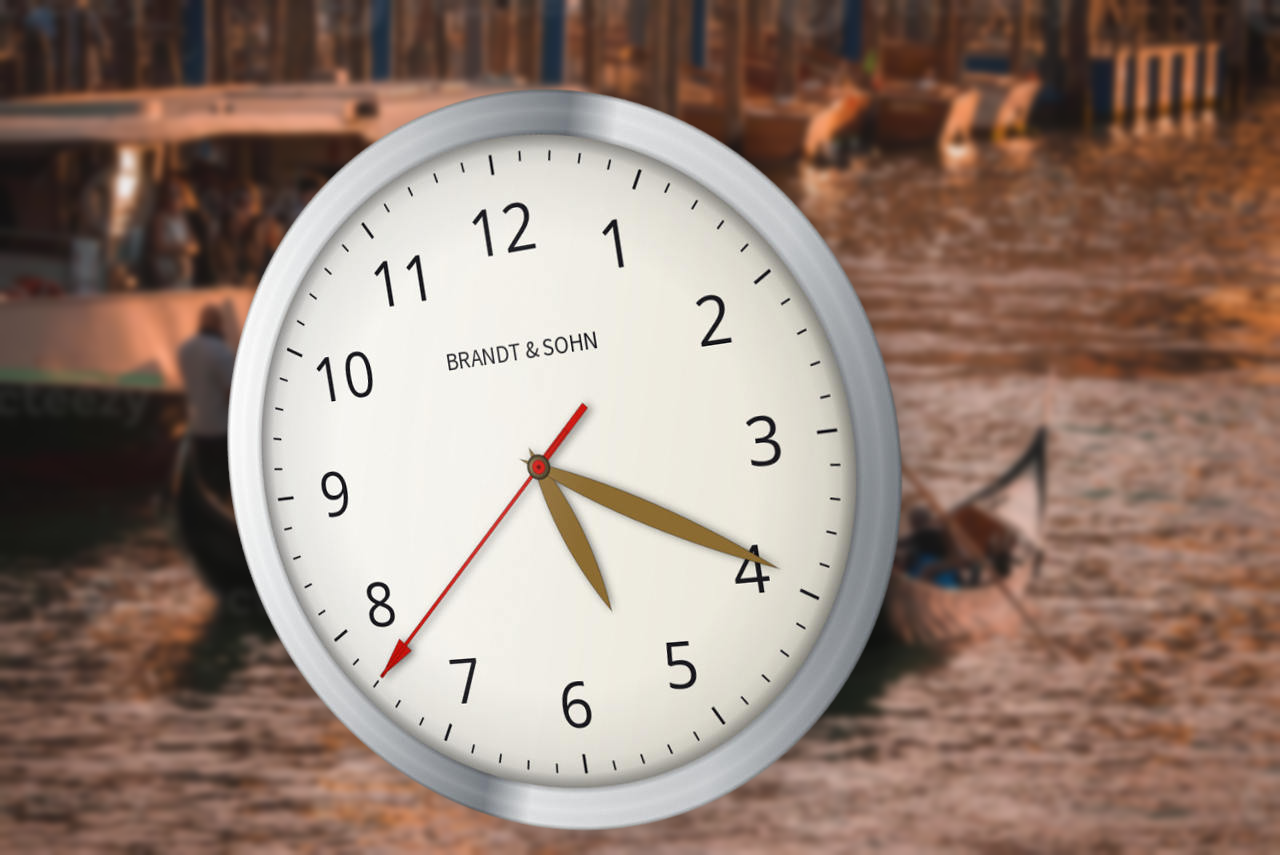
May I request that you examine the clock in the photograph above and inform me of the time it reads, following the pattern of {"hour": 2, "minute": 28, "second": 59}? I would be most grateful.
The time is {"hour": 5, "minute": 19, "second": 38}
